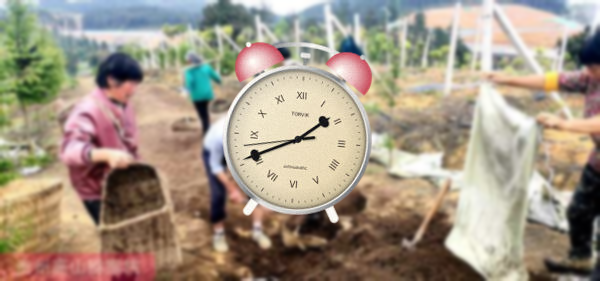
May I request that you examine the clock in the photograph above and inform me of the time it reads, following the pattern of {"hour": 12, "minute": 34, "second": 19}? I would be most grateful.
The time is {"hour": 1, "minute": 40, "second": 43}
